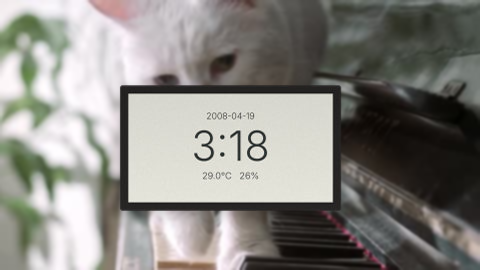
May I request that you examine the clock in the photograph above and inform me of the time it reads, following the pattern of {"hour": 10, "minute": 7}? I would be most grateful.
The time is {"hour": 3, "minute": 18}
